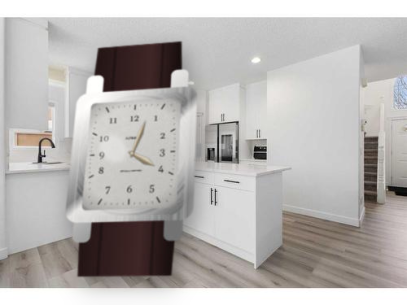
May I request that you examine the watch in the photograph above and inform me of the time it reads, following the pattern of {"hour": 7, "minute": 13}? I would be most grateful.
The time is {"hour": 4, "minute": 3}
